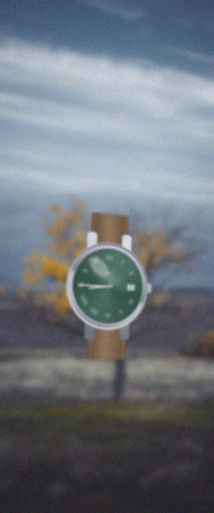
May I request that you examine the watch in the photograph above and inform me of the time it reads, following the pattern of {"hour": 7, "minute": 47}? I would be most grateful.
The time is {"hour": 8, "minute": 45}
